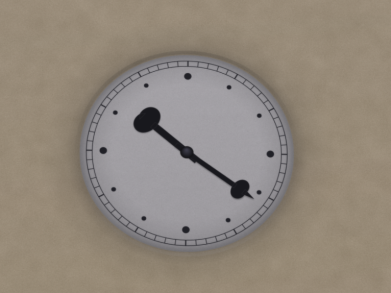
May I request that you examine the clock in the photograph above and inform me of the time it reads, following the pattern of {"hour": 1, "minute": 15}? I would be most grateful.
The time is {"hour": 10, "minute": 21}
